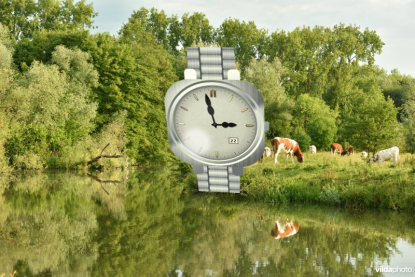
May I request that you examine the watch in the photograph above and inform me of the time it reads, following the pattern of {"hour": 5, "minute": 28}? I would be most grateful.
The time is {"hour": 2, "minute": 58}
